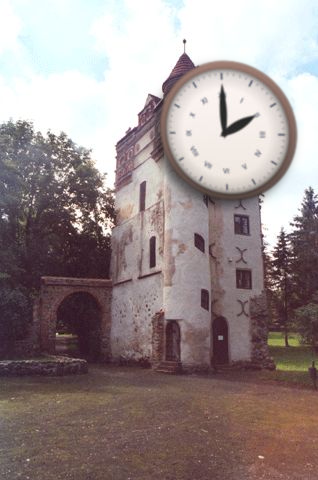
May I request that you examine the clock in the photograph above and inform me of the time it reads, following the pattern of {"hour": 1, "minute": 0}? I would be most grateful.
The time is {"hour": 2, "minute": 0}
